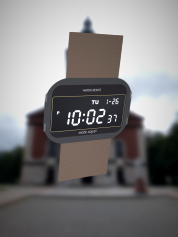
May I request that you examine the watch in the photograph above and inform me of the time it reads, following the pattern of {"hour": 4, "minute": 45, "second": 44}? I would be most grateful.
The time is {"hour": 10, "minute": 2, "second": 37}
